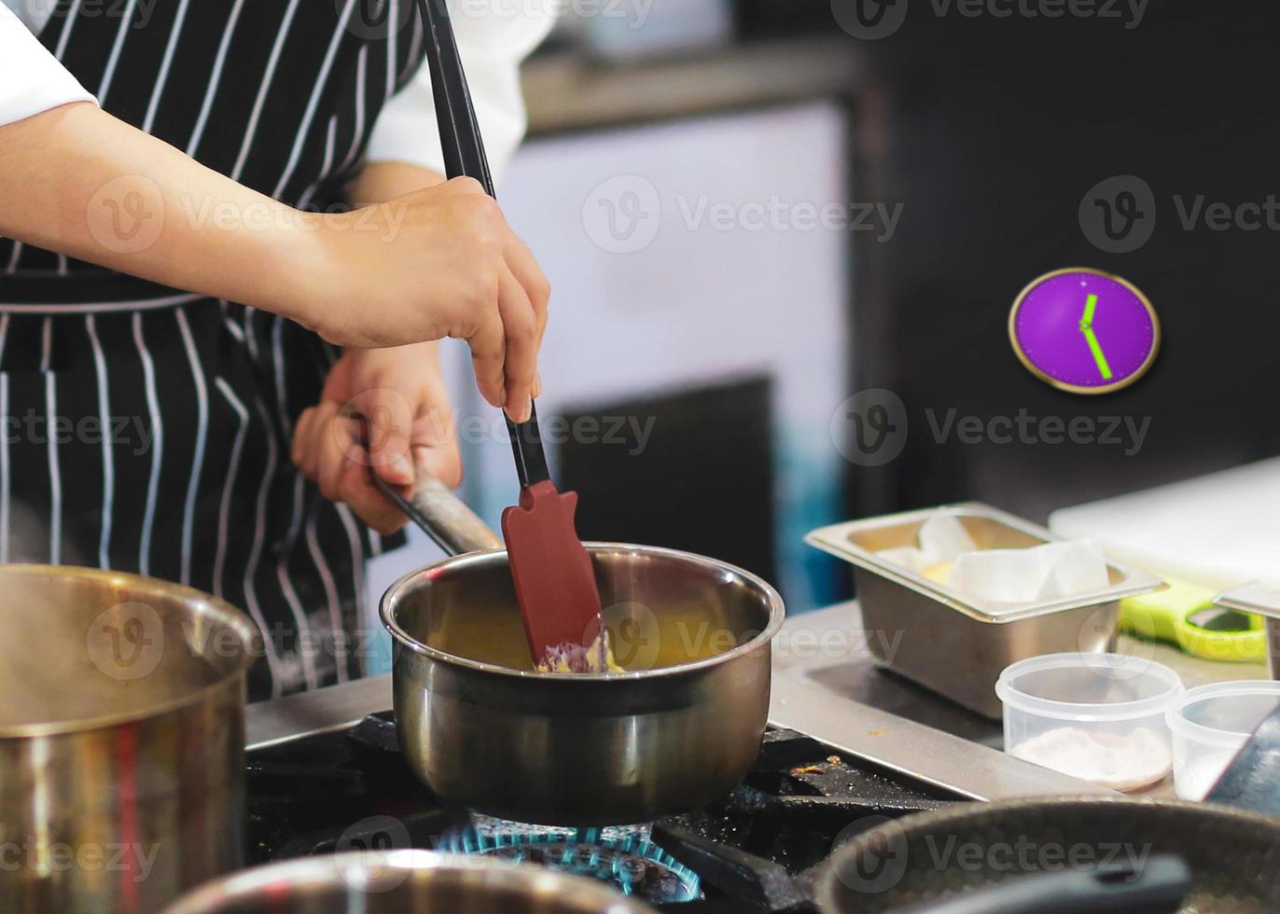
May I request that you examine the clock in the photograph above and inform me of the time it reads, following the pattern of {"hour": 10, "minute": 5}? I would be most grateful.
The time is {"hour": 12, "minute": 27}
